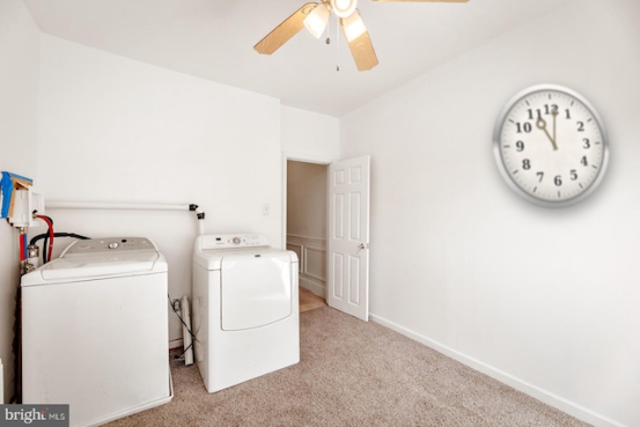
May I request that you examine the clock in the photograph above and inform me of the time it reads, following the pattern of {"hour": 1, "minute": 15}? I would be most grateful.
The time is {"hour": 11, "minute": 1}
